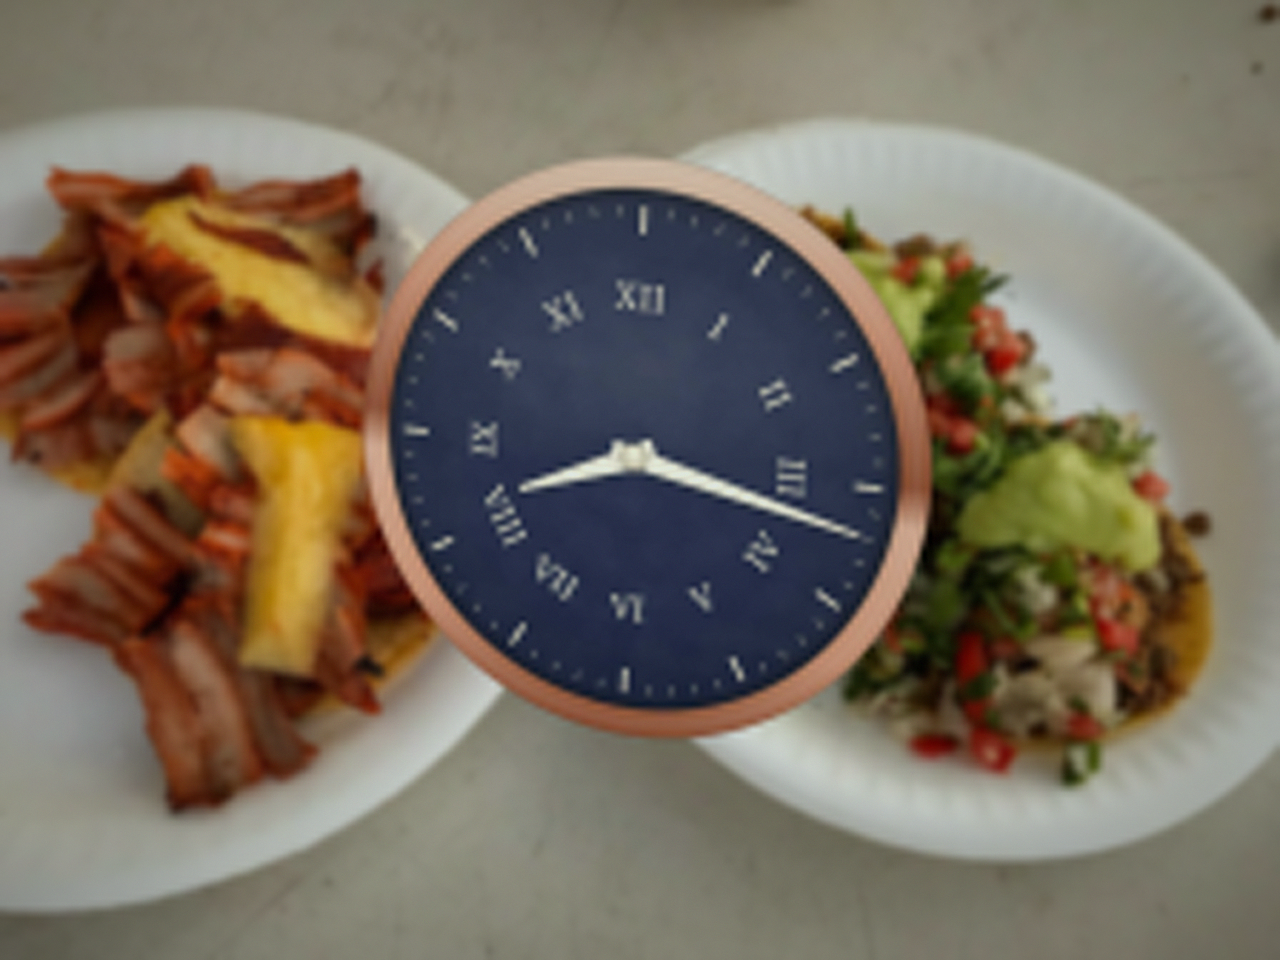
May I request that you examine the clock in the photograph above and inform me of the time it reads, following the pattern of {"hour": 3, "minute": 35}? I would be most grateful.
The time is {"hour": 8, "minute": 17}
